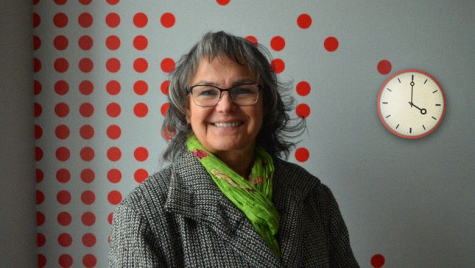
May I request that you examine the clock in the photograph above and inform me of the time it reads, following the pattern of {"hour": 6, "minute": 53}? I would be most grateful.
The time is {"hour": 4, "minute": 0}
